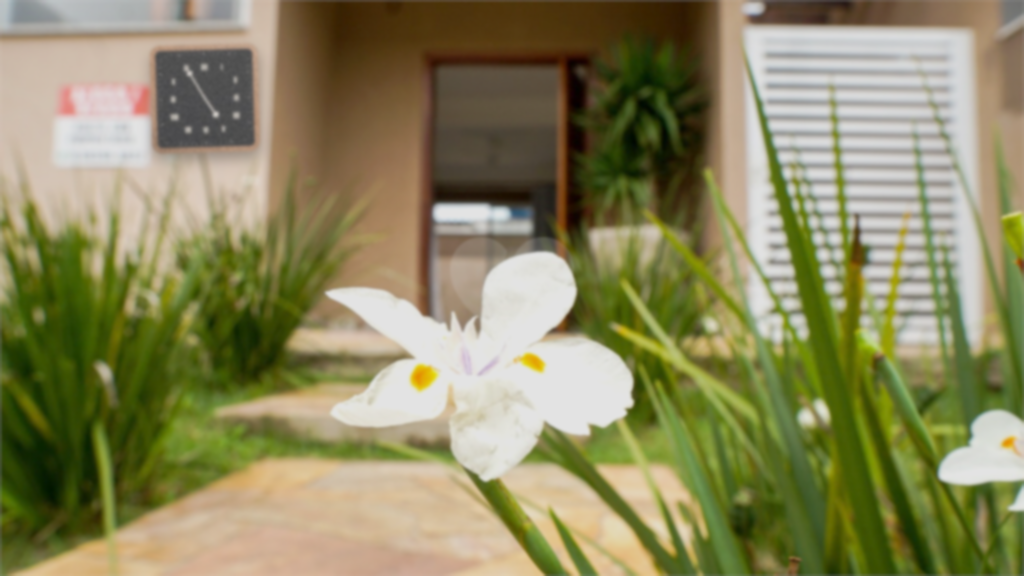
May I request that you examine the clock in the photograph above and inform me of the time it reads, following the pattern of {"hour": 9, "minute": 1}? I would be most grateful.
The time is {"hour": 4, "minute": 55}
